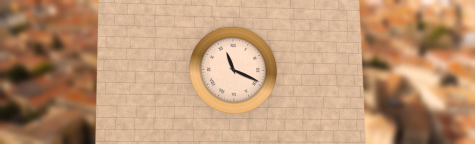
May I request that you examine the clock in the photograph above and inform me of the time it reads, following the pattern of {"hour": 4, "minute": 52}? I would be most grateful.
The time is {"hour": 11, "minute": 19}
